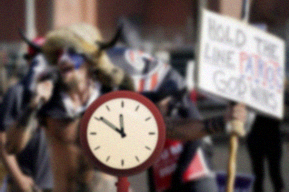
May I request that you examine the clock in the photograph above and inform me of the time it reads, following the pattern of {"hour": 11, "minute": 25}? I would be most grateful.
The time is {"hour": 11, "minute": 51}
